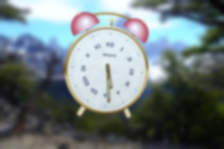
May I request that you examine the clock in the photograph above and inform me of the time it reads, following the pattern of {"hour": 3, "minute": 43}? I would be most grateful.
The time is {"hour": 5, "minute": 29}
